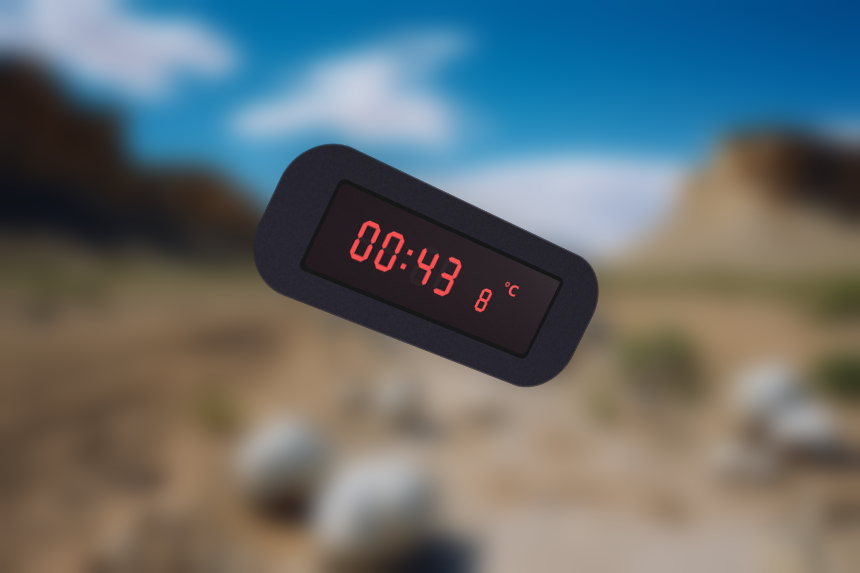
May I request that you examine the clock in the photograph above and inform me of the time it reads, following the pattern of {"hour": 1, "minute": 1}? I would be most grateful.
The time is {"hour": 0, "minute": 43}
